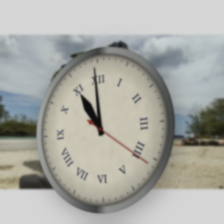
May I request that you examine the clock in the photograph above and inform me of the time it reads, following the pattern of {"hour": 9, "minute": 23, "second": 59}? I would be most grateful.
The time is {"hour": 10, "minute": 59, "second": 21}
